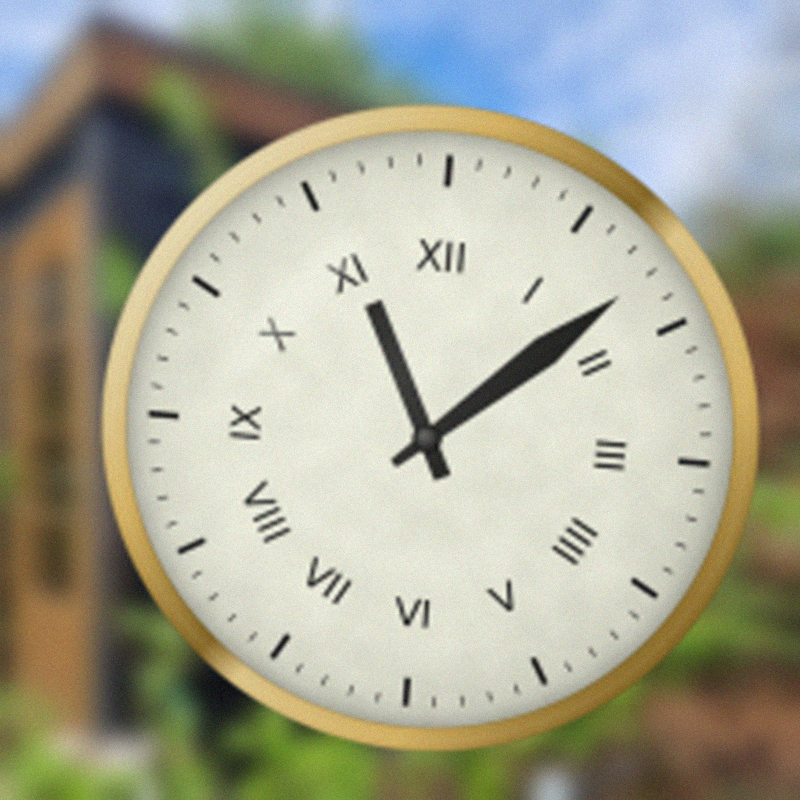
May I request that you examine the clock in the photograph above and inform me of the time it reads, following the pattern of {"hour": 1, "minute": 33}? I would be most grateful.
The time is {"hour": 11, "minute": 8}
